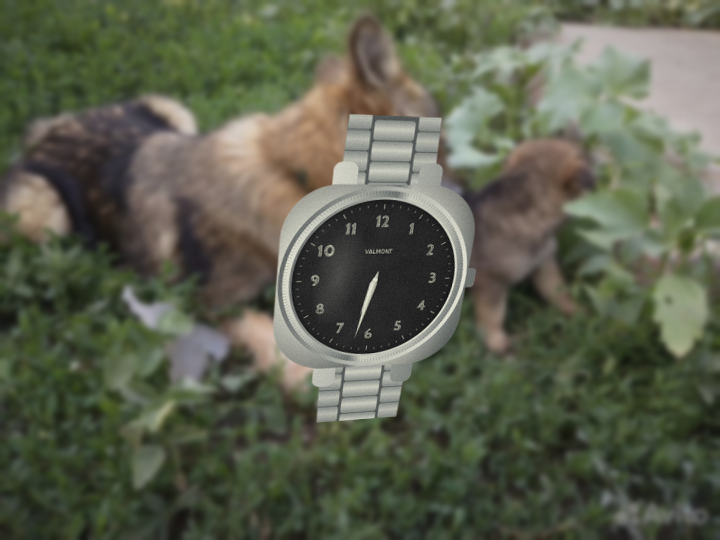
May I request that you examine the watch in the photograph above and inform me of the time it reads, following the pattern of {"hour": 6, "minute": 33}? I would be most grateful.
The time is {"hour": 6, "minute": 32}
